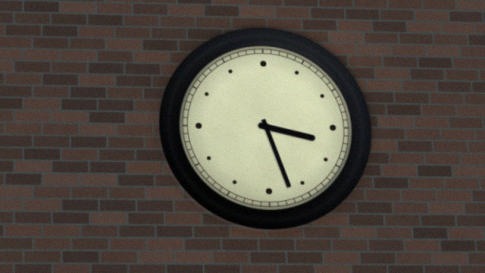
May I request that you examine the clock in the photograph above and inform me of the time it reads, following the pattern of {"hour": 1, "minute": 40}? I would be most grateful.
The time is {"hour": 3, "minute": 27}
